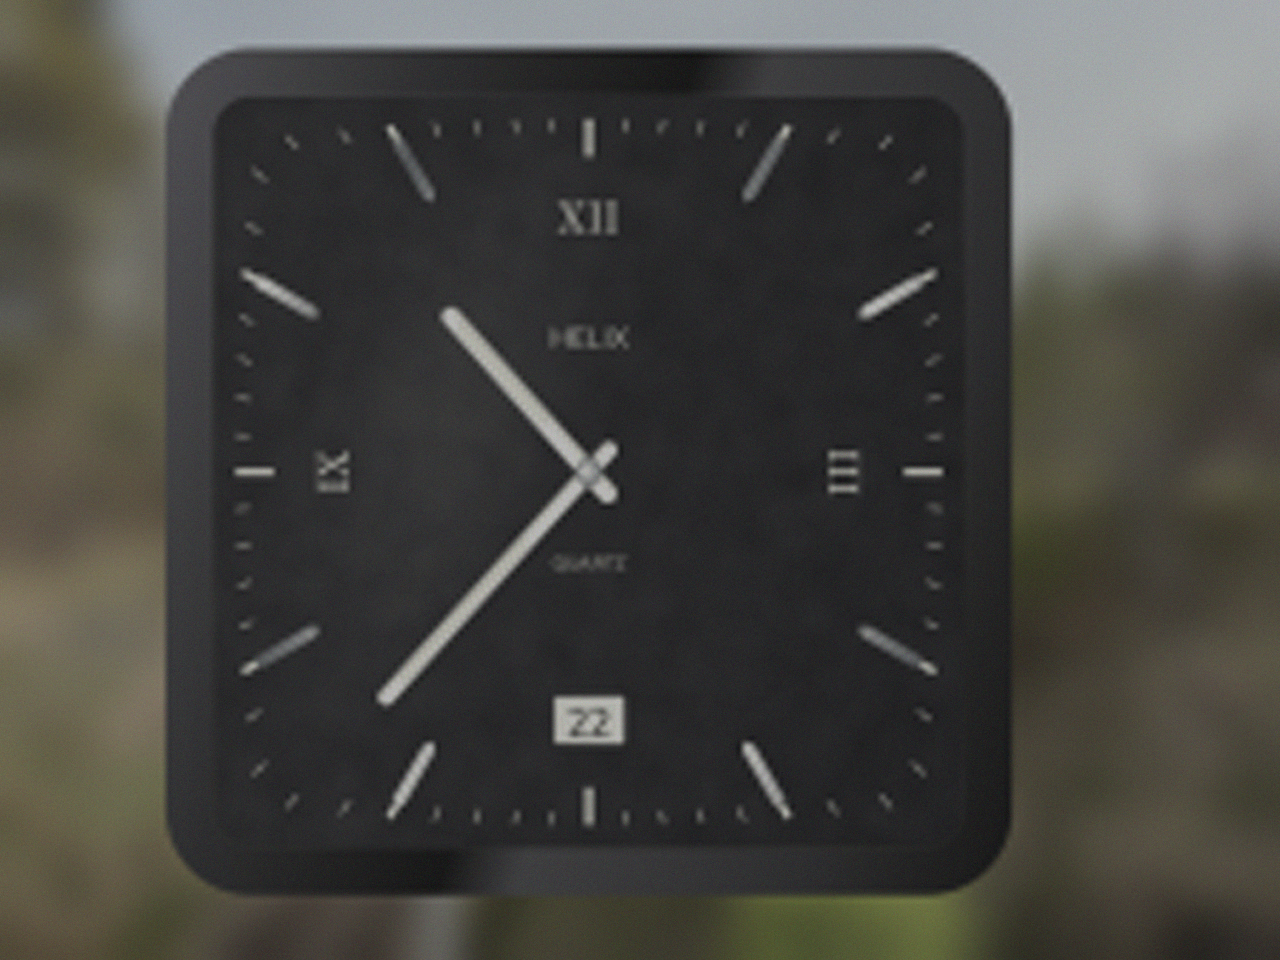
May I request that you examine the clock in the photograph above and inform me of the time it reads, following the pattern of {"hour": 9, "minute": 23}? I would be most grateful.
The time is {"hour": 10, "minute": 37}
